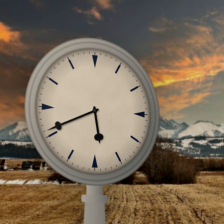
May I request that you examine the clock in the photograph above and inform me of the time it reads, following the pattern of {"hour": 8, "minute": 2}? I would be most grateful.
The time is {"hour": 5, "minute": 41}
